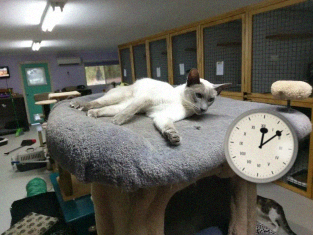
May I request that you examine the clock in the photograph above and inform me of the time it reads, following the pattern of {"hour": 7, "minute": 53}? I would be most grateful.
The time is {"hour": 12, "minute": 8}
